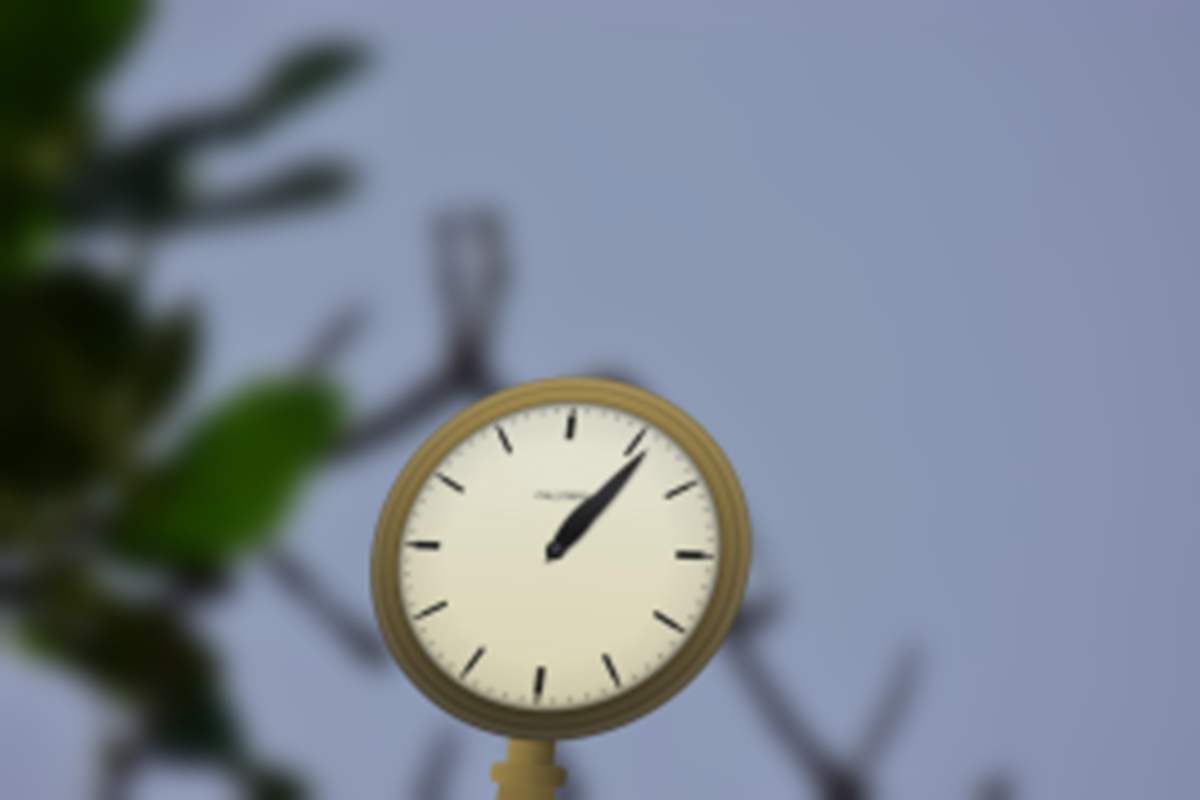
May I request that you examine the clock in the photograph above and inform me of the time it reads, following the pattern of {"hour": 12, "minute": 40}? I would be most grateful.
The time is {"hour": 1, "minute": 6}
